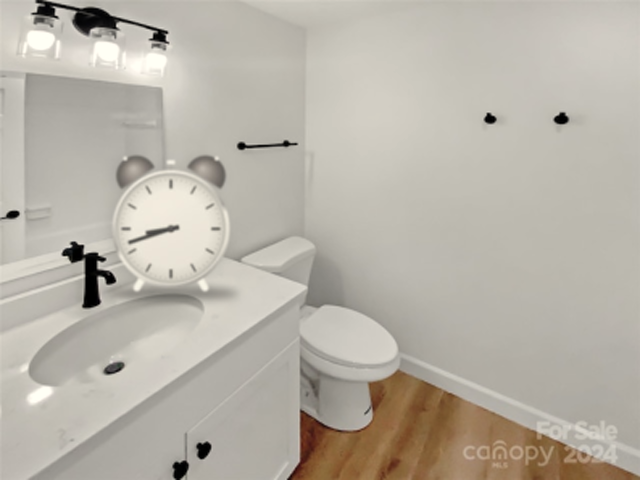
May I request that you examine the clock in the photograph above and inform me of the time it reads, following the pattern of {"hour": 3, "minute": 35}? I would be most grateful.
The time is {"hour": 8, "minute": 42}
